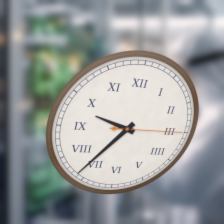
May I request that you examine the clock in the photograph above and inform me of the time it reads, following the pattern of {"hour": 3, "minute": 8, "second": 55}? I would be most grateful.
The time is {"hour": 9, "minute": 36, "second": 15}
